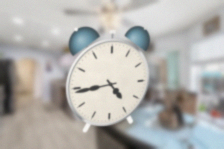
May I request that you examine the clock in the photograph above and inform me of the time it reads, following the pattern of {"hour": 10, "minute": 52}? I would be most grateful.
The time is {"hour": 4, "minute": 44}
